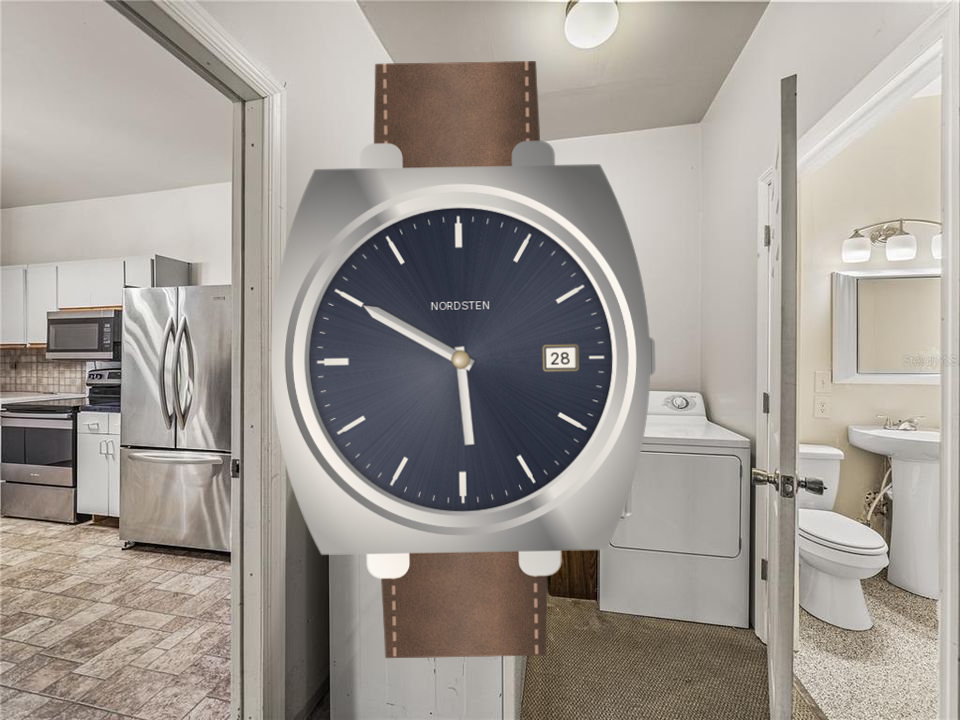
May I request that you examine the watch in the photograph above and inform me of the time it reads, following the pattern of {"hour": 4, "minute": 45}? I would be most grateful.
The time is {"hour": 5, "minute": 50}
